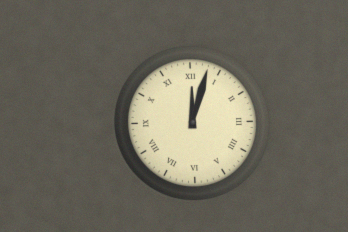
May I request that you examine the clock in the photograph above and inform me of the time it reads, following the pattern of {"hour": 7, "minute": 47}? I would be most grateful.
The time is {"hour": 12, "minute": 3}
